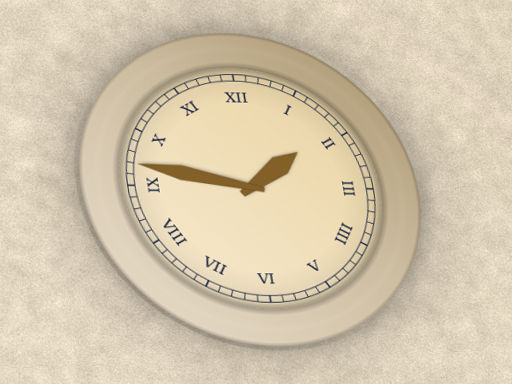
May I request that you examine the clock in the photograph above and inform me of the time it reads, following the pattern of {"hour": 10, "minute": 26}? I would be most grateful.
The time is {"hour": 1, "minute": 47}
